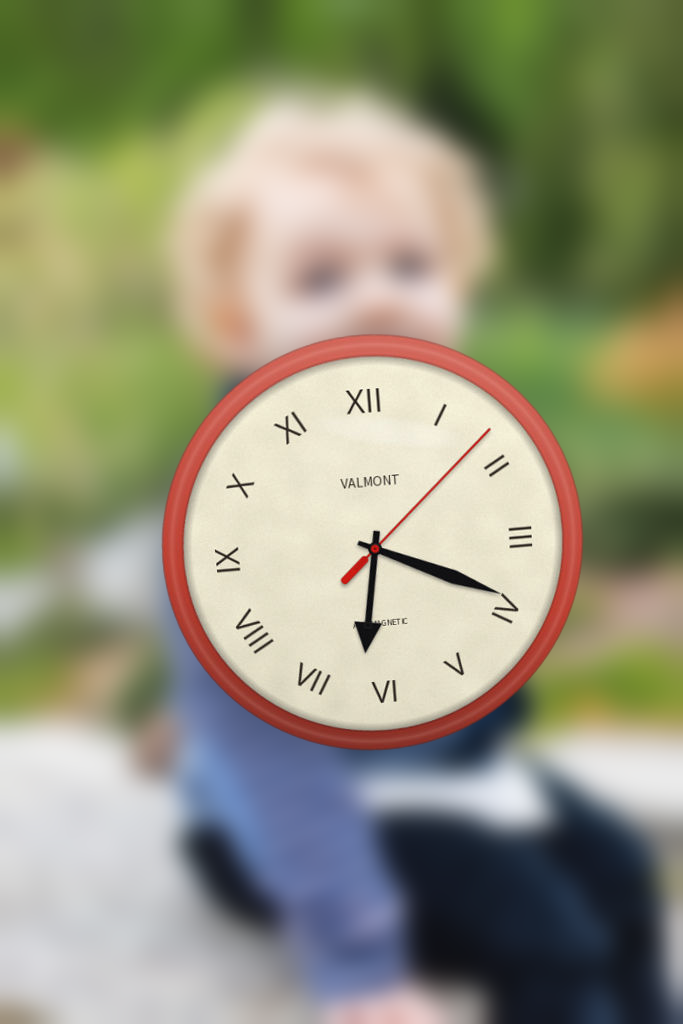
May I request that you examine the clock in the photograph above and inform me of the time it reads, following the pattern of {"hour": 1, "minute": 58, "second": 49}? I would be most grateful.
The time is {"hour": 6, "minute": 19, "second": 8}
